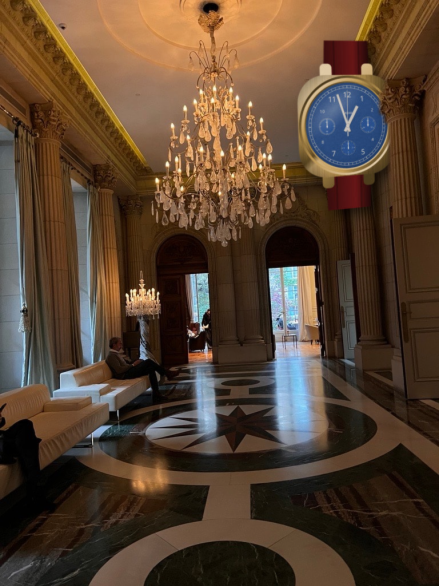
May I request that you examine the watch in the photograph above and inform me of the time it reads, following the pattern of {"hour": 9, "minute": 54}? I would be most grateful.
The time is {"hour": 12, "minute": 57}
